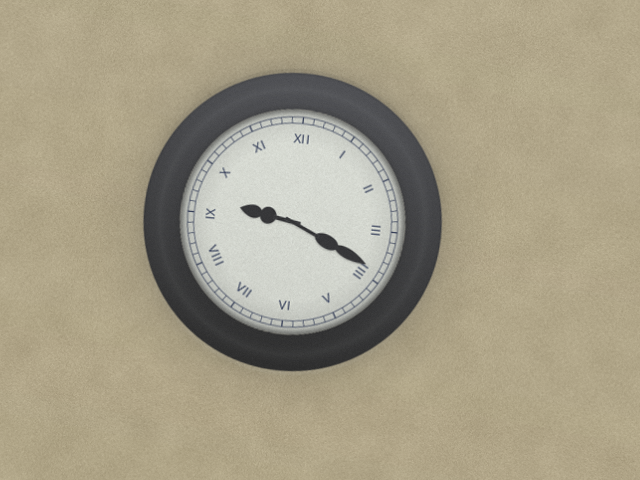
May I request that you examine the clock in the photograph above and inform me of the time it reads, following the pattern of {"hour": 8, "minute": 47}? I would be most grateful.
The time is {"hour": 9, "minute": 19}
